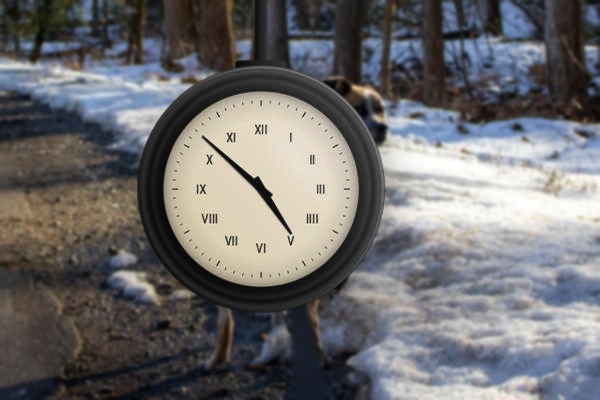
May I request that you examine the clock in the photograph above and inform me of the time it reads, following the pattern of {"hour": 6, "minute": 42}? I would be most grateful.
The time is {"hour": 4, "minute": 52}
